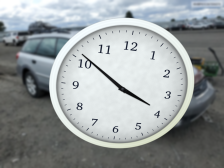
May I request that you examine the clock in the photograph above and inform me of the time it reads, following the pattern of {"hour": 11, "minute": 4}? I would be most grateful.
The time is {"hour": 3, "minute": 51}
